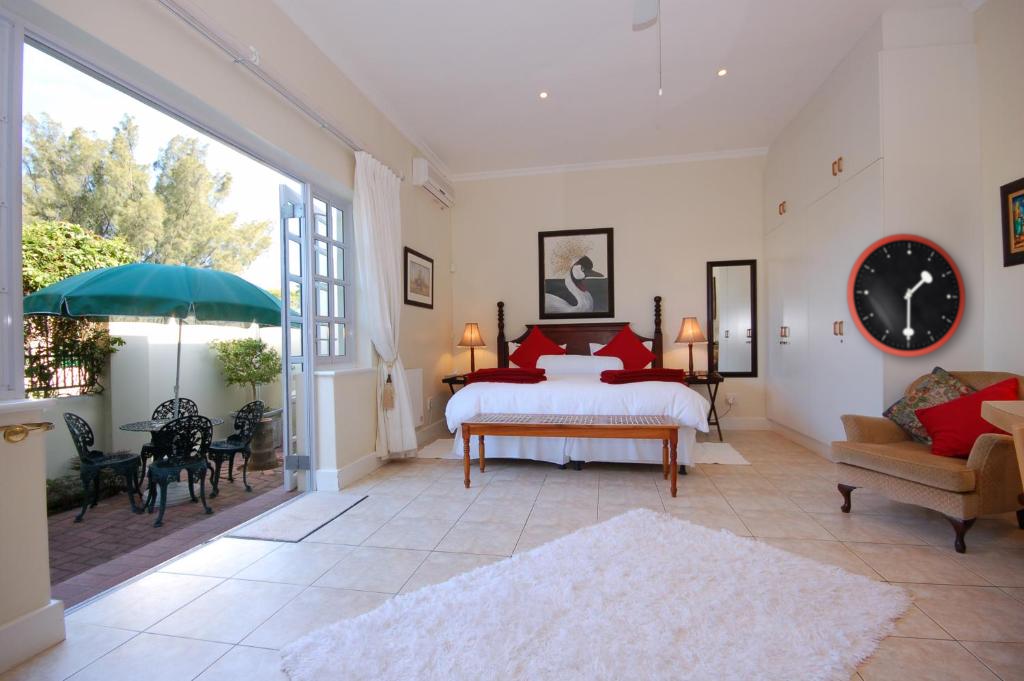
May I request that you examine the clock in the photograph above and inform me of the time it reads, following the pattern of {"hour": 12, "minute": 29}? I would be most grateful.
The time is {"hour": 1, "minute": 30}
